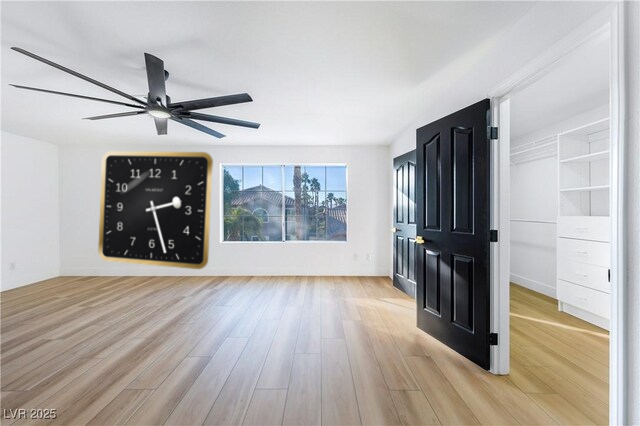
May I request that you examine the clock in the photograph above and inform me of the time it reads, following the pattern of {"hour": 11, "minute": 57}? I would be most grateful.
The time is {"hour": 2, "minute": 27}
